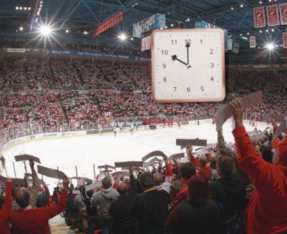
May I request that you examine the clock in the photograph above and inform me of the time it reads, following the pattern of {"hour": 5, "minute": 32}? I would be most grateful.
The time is {"hour": 10, "minute": 0}
